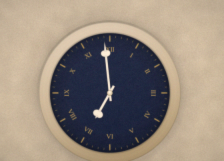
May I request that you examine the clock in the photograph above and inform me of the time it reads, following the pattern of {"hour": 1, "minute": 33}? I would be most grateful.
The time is {"hour": 6, "minute": 59}
